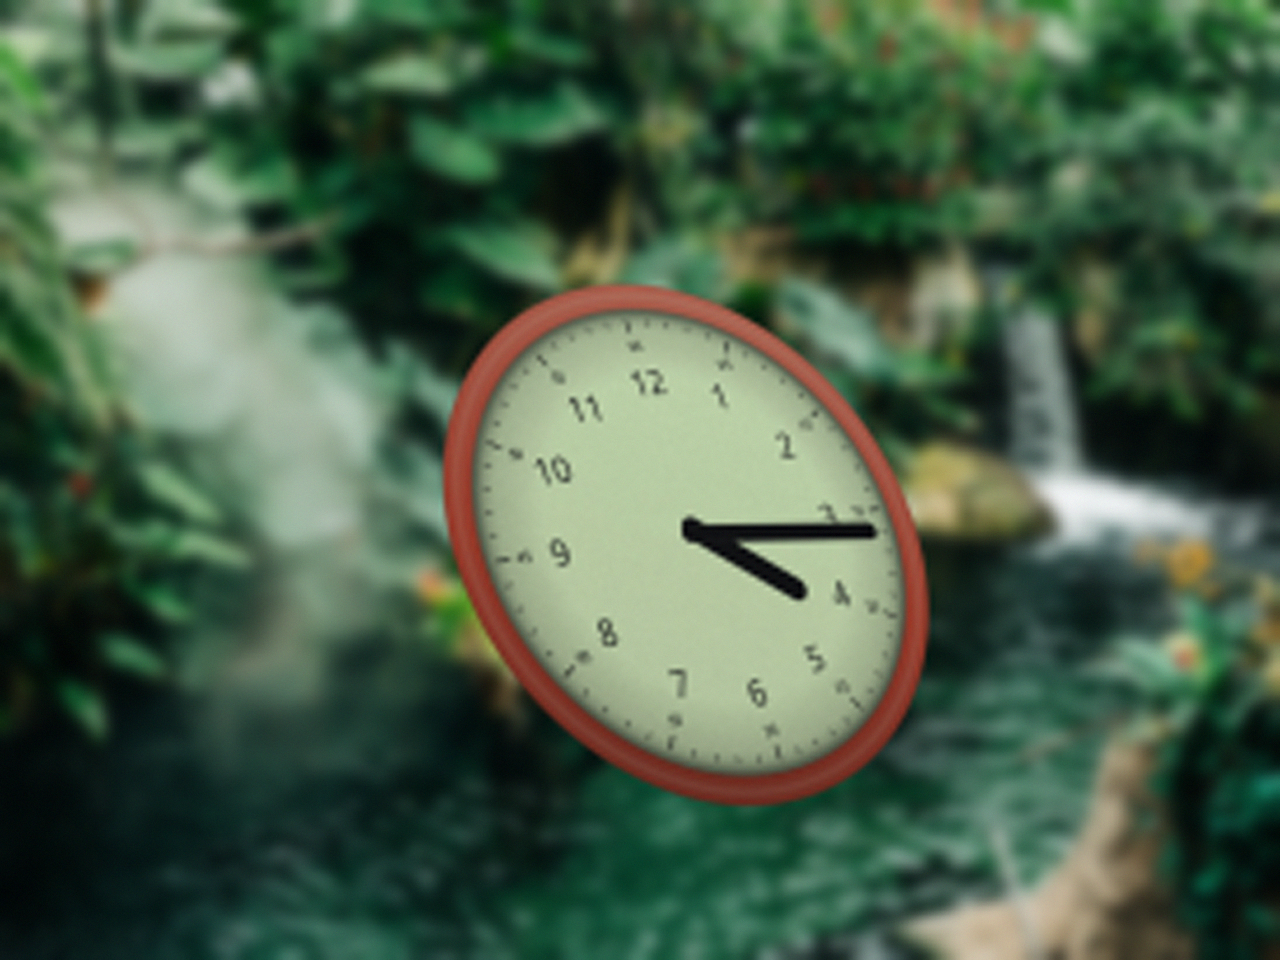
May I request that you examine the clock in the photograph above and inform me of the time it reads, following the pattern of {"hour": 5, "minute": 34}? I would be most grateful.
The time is {"hour": 4, "minute": 16}
